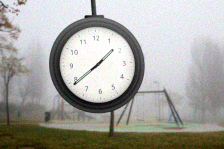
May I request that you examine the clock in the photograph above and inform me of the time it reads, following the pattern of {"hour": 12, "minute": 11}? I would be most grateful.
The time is {"hour": 1, "minute": 39}
